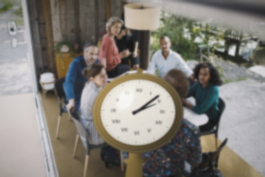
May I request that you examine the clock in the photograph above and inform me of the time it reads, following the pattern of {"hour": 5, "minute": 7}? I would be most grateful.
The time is {"hour": 2, "minute": 8}
